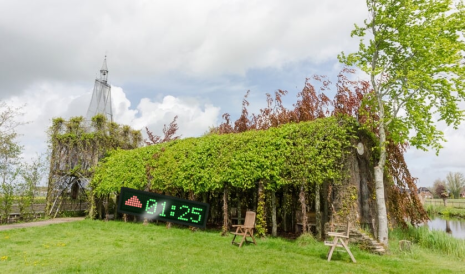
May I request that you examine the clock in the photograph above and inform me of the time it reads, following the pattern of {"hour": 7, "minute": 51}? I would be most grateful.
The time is {"hour": 1, "minute": 25}
